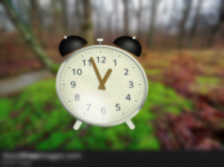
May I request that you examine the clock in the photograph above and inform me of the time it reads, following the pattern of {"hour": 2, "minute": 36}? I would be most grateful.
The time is {"hour": 12, "minute": 57}
